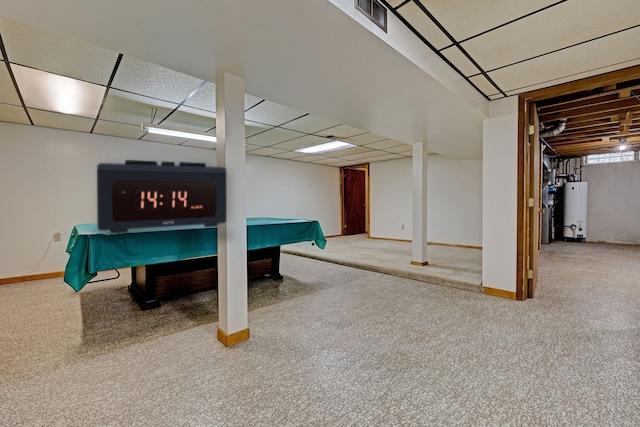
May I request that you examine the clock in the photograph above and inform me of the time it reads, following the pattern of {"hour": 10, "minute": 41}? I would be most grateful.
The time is {"hour": 14, "minute": 14}
